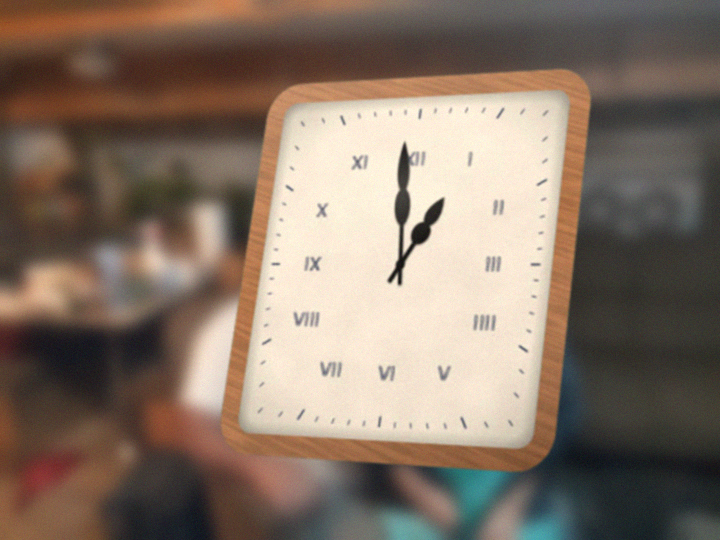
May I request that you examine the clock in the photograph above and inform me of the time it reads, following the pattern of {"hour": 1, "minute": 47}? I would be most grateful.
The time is {"hour": 12, "minute": 59}
